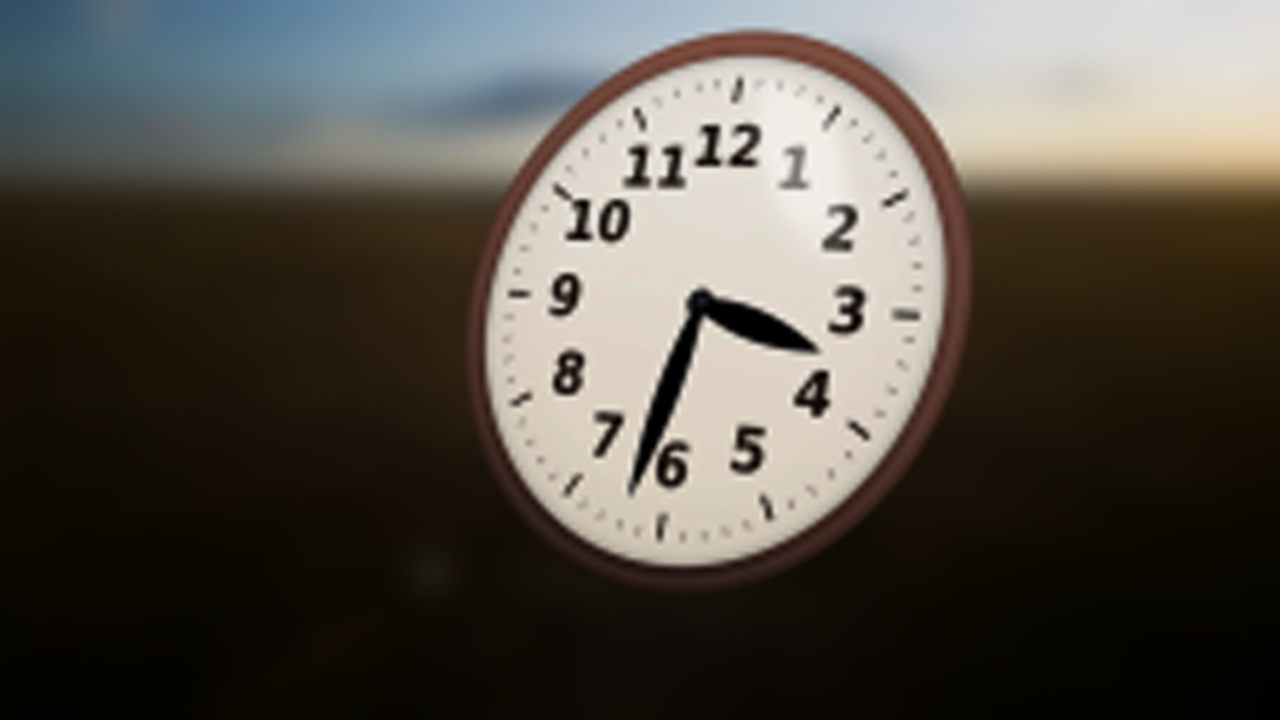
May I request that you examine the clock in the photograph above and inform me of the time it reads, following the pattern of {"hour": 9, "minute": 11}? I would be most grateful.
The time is {"hour": 3, "minute": 32}
